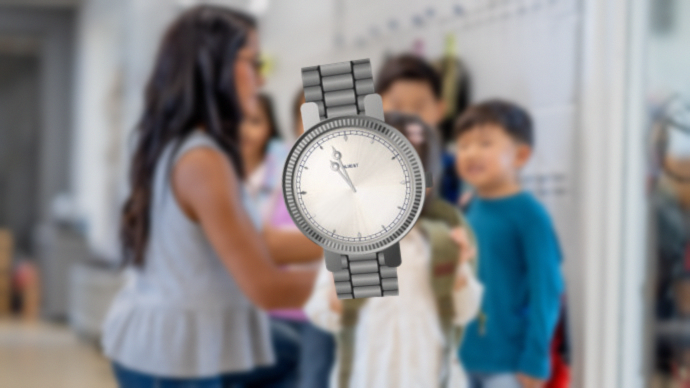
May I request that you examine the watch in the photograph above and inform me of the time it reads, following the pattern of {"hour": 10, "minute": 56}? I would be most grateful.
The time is {"hour": 10, "minute": 57}
